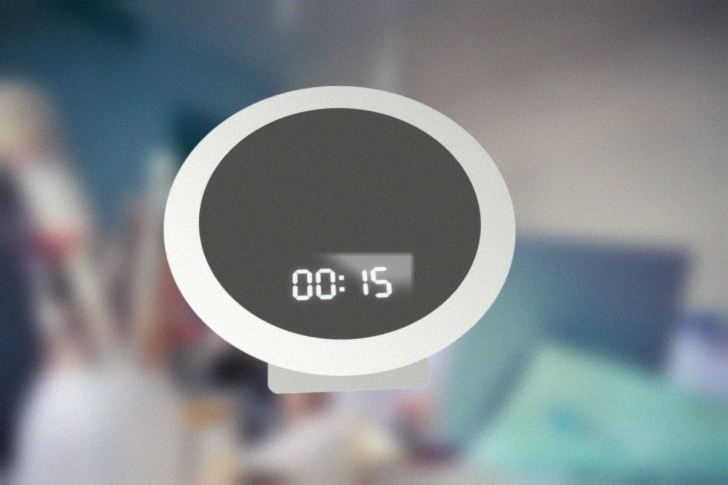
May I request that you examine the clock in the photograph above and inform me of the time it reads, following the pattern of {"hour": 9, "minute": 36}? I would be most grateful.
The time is {"hour": 0, "minute": 15}
